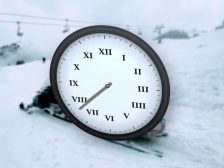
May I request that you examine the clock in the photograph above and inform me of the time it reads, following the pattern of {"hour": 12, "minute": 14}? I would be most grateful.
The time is {"hour": 7, "minute": 38}
